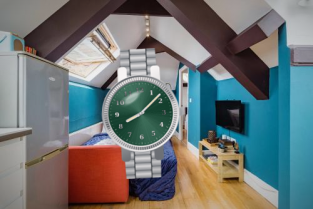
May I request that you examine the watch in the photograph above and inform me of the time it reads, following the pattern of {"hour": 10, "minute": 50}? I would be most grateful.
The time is {"hour": 8, "minute": 8}
